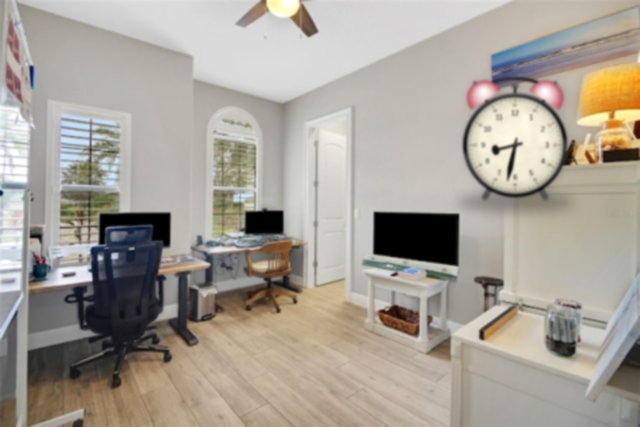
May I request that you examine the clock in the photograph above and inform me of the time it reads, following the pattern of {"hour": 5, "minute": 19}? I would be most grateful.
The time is {"hour": 8, "minute": 32}
